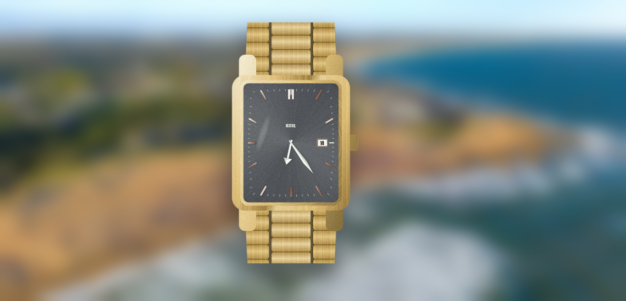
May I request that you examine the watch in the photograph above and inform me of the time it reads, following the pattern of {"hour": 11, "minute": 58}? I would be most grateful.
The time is {"hour": 6, "minute": 24}
